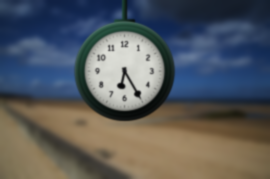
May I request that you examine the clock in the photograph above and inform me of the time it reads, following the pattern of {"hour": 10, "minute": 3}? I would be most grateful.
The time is {"hour": 6, "minute": 25}
